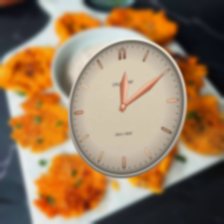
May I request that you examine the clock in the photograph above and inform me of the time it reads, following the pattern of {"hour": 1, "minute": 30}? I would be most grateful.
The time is {"hour": 12, "minute": 10}
